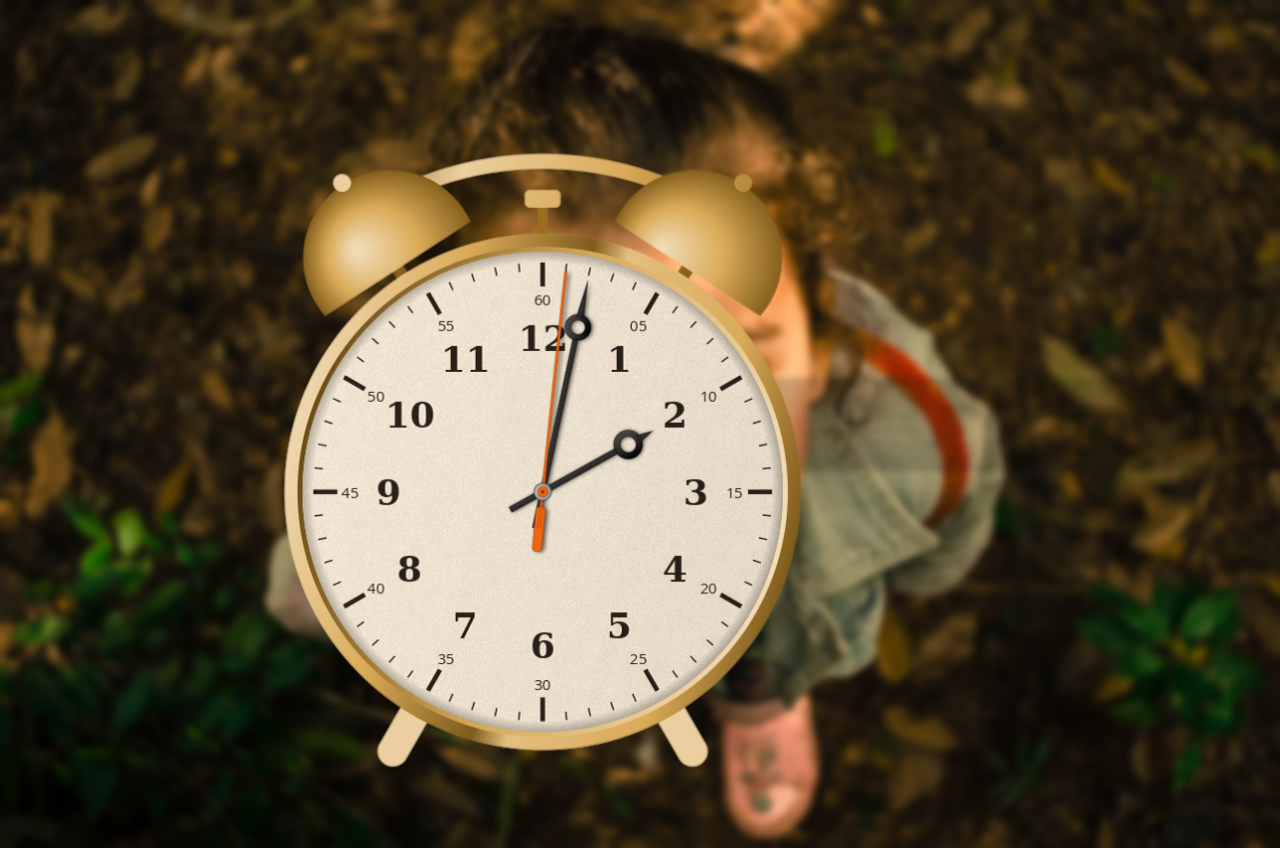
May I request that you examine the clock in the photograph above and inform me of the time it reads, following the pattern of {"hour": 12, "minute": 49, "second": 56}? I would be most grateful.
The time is {"hour": 2, "minute": 2, "second": 1}
